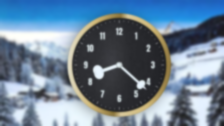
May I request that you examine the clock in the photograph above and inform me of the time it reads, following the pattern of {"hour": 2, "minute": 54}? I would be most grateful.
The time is {"hour": 8, "minute": 22}
